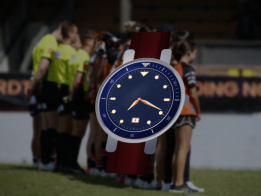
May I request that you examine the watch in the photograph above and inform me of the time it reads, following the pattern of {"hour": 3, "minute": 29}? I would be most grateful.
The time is {"hour": 7, "minute": 19}
